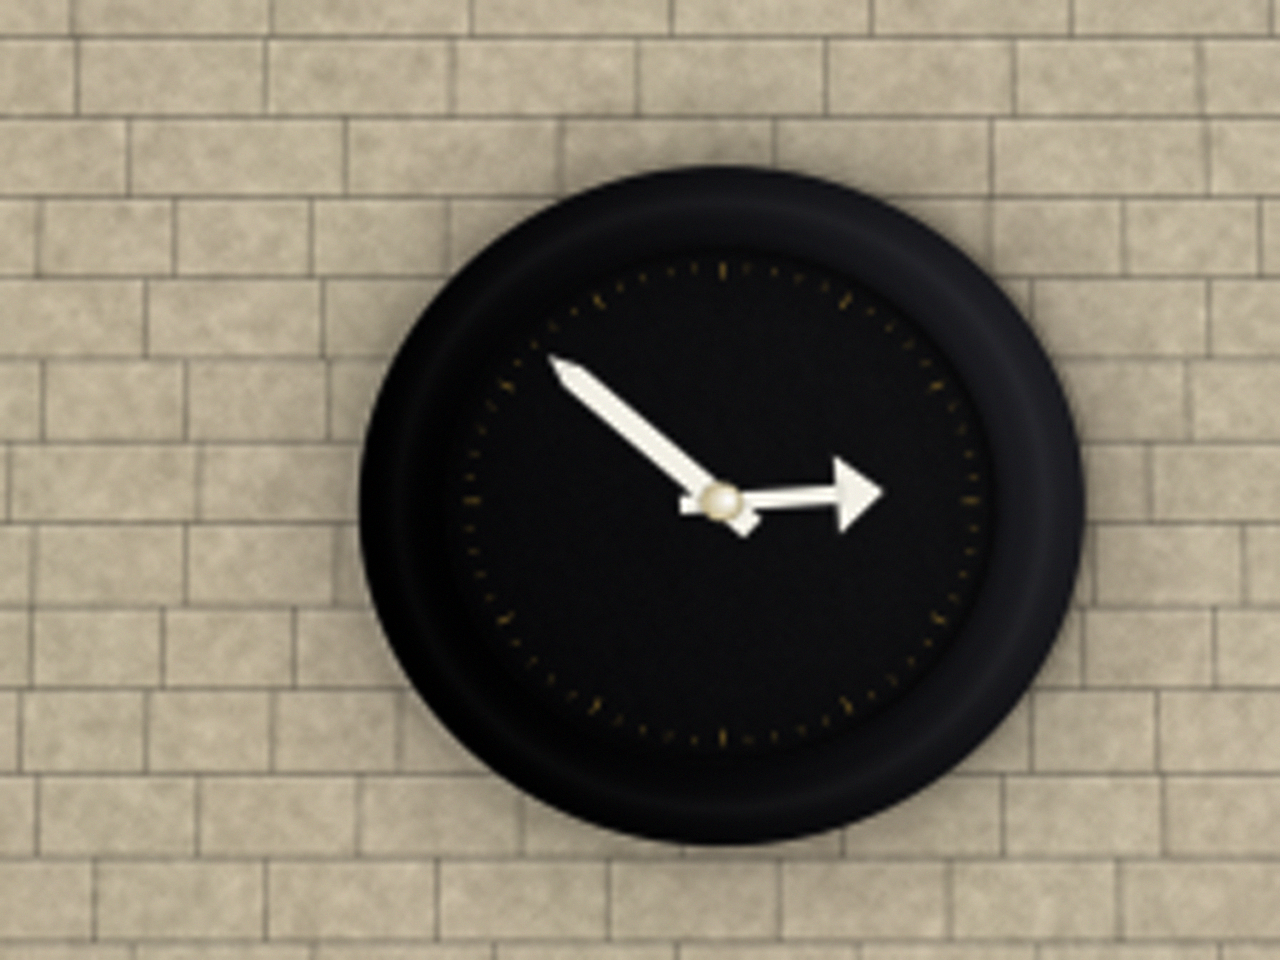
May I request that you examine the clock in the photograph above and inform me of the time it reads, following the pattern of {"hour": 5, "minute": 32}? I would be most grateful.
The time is {"hour": 2, "minute": 52}
